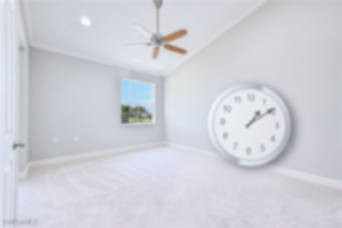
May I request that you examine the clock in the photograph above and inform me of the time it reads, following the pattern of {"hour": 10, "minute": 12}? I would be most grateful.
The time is {"hour": 1, "minute": 9}
